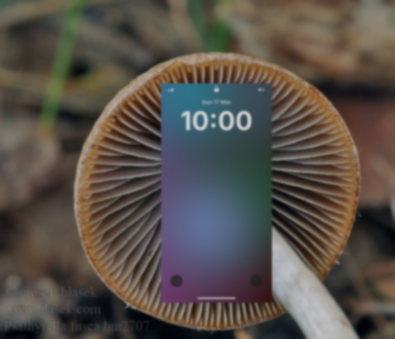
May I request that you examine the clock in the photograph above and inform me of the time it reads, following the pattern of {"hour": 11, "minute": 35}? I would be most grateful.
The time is {"hour": 10, "minute": 0}
